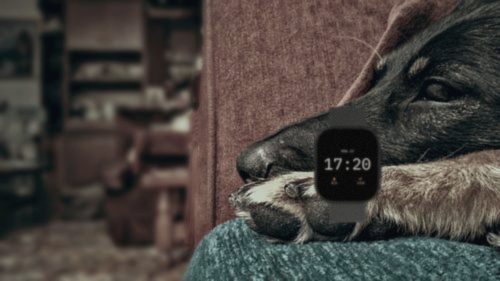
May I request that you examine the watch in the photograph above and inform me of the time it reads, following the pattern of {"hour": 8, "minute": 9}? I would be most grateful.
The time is {"hour": 17, "minute": 20}
